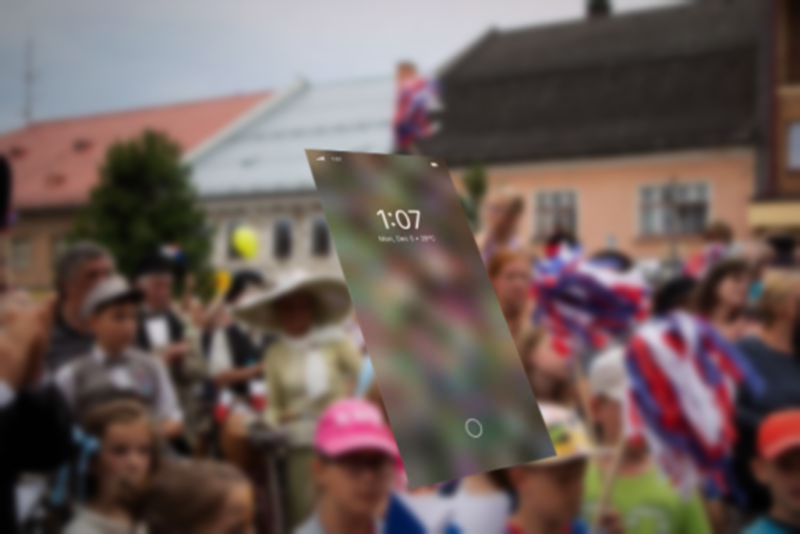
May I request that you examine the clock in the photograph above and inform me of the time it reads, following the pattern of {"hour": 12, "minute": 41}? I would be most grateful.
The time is {"hour": 1, "minute": 7}
